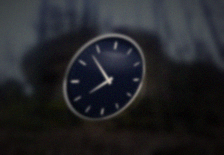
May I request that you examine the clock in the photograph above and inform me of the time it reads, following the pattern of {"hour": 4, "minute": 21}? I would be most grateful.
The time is {"hour": 7, "minute": 53}
